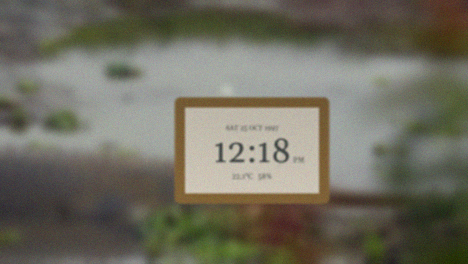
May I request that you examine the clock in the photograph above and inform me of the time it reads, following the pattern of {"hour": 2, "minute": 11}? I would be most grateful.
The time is {"hour": 12, "minute": 18}
